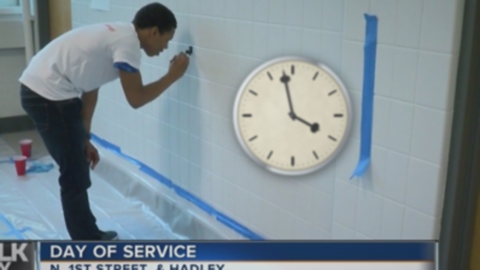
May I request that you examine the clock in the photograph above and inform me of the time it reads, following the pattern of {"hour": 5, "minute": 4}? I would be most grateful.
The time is {"hour": 3, "minute": 58}
